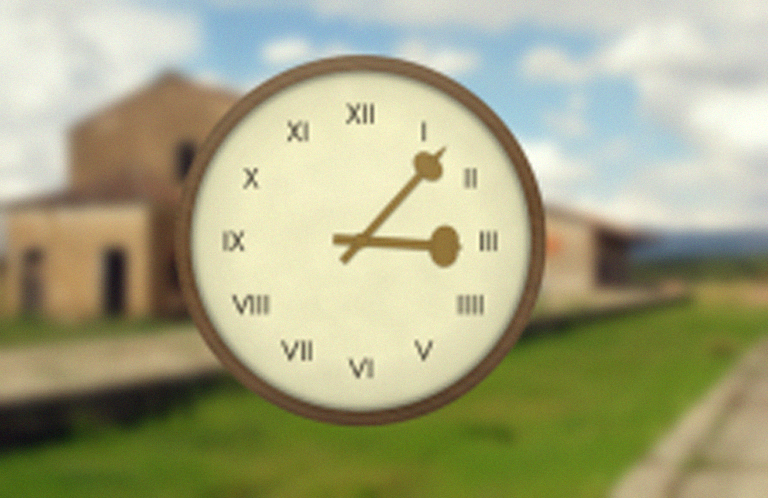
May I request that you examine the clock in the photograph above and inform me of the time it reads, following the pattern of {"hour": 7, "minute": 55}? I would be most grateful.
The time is {"hour": 3, "minute": 7}
